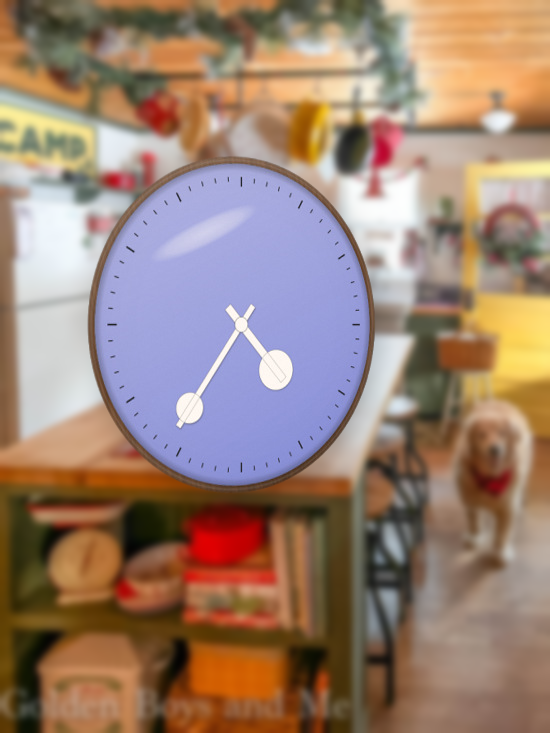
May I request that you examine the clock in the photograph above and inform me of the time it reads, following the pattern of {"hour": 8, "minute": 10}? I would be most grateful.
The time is {"hour": 4, "minute": 36}
